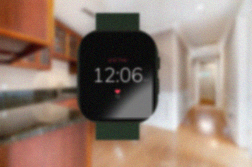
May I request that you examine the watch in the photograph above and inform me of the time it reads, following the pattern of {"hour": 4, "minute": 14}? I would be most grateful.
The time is {"hour": 12, "minute": 6}
